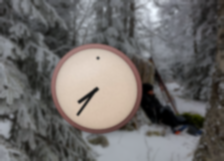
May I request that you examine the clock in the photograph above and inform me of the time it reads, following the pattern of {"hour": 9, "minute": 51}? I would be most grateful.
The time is {"hour": 7, "minute": 35}
